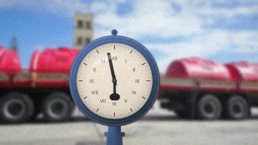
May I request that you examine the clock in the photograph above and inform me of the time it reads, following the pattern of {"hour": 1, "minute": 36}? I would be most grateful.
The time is {"hour": 5, "minute": 58}
